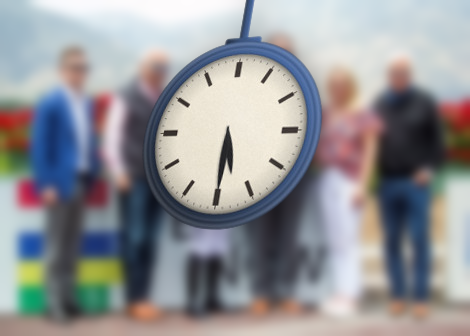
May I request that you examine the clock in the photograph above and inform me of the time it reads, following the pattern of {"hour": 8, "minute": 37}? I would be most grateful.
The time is {"hour": 5, "minute": 30}
